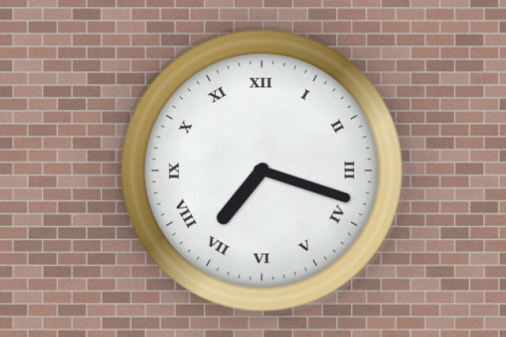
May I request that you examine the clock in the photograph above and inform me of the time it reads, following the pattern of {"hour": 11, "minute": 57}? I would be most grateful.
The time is {"hour": 7, "minute": 18}
